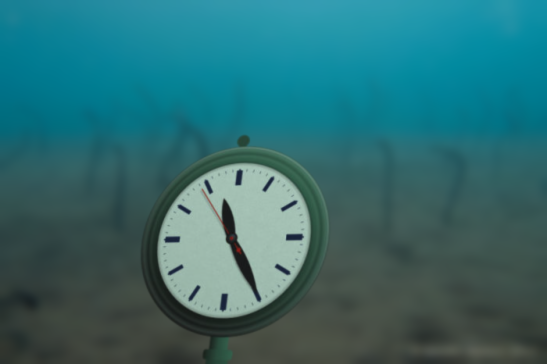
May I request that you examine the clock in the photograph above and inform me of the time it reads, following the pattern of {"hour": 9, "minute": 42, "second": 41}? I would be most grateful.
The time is {"hour": 11, "minute": 24, "second": 54}
